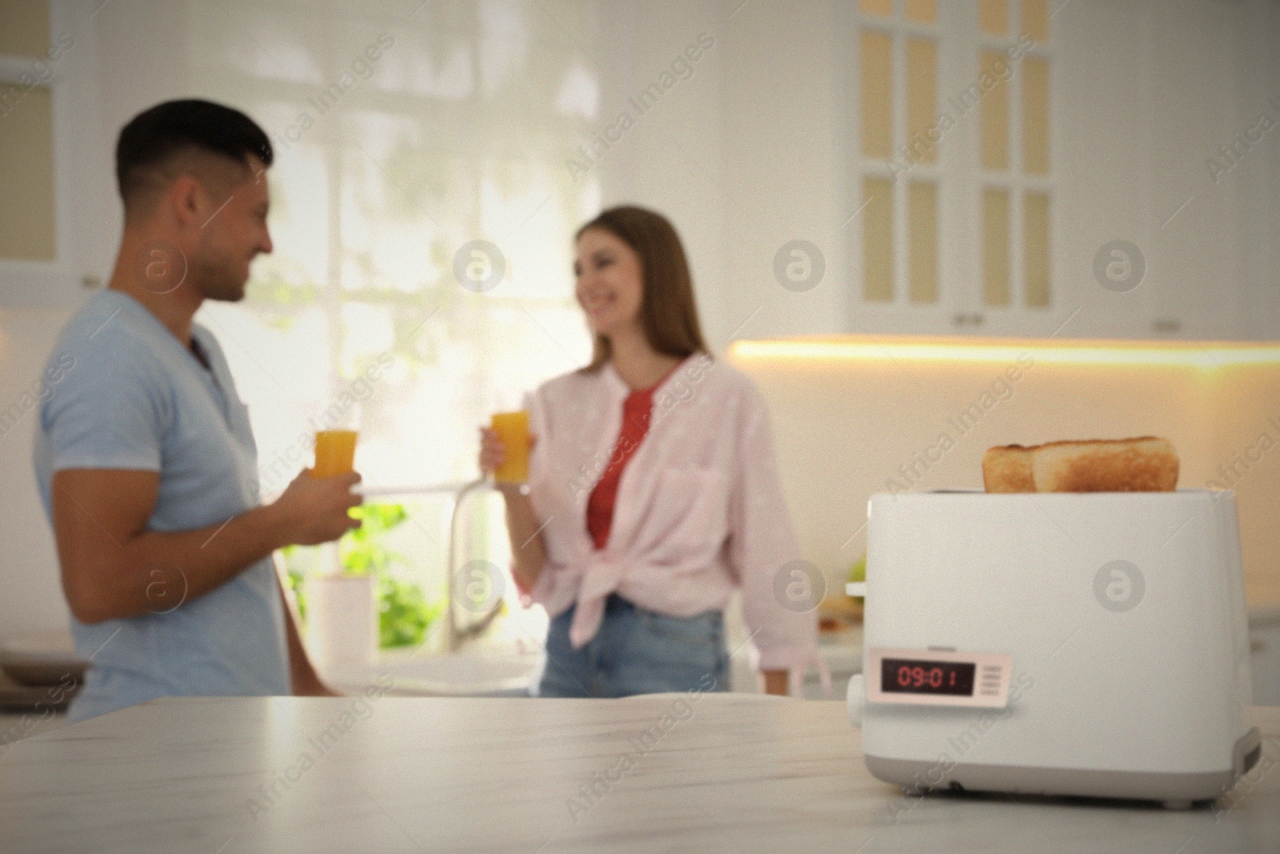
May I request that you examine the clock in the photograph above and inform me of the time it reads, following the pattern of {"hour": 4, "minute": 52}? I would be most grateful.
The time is {"hour": 9, "minute": 1}
